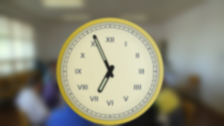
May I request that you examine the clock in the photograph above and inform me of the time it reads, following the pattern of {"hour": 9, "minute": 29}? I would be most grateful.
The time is {"hour": 6, "minute": 56}
